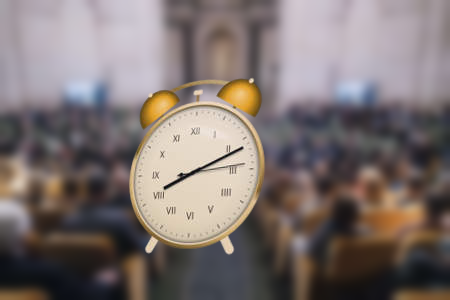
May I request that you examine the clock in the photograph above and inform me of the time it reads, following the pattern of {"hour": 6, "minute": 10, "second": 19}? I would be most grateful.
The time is {"hour": 8, "minute": 11, "second": 14}
